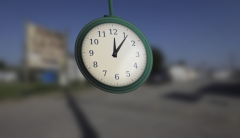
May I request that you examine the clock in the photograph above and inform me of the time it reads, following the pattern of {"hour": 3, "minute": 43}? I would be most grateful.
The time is {"hour": 12, "minute": 6}
